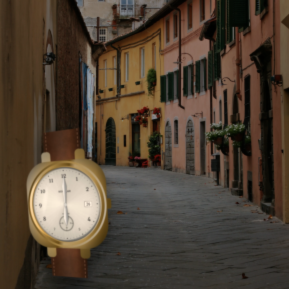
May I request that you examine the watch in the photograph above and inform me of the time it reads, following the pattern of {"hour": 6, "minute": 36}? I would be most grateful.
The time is {"hour": 6, "minute": 0}
